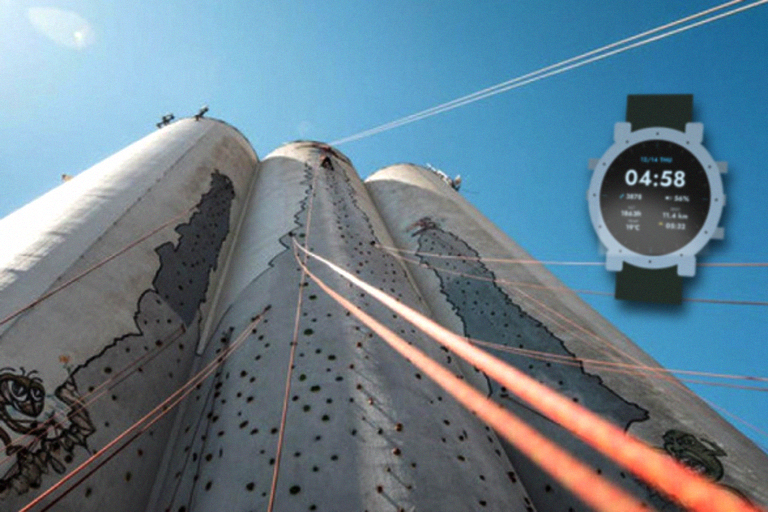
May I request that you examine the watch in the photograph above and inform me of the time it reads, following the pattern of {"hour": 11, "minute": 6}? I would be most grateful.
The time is {"hour": 4, "minute": 58}
